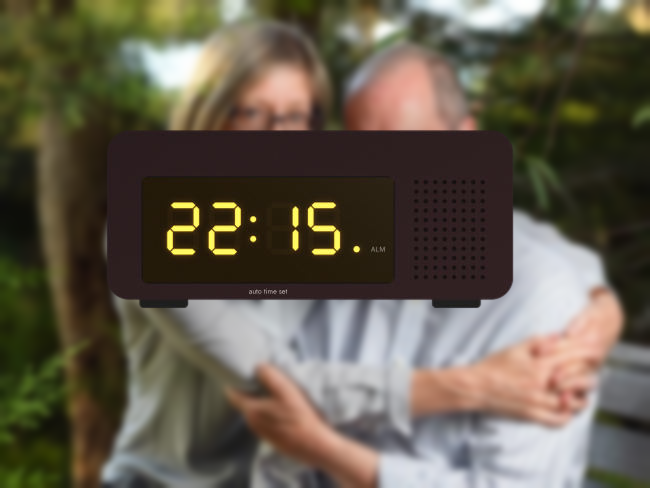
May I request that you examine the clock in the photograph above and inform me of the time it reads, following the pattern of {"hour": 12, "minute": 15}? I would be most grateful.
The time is {"hour": 22, "minute": 15}
